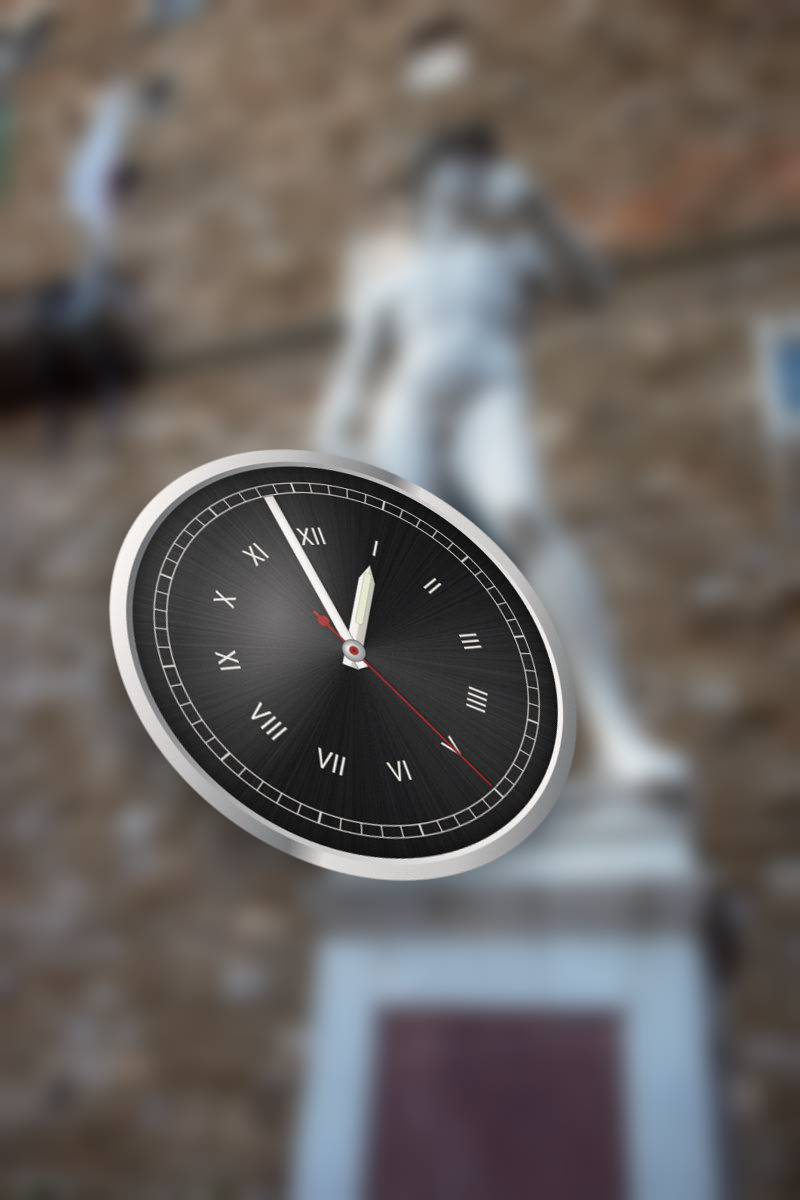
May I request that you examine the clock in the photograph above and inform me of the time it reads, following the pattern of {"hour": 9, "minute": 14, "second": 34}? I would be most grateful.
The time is {"hour": 12, "minute": 58, "second": 25}
